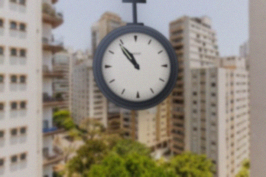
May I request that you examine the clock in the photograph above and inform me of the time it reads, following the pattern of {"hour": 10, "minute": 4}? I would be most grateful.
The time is {"hour": 10, "minute": 54}
